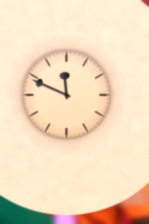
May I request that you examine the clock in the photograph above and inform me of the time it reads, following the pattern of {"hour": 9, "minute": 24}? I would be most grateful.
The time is {"hour": 11, "minute": 49}
